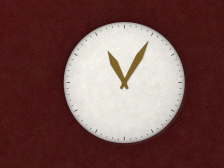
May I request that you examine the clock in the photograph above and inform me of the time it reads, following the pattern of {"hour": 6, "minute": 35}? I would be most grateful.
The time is {"hour": 11, "minute": 5}
